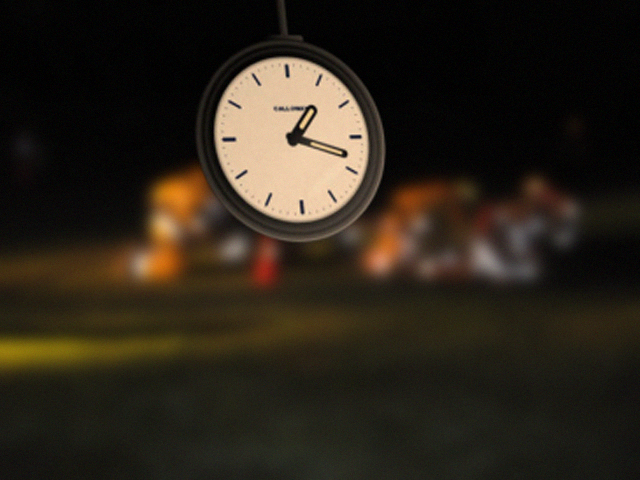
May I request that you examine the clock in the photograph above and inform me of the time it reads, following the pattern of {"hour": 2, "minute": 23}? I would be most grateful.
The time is {"hour": 1, "minute": 18}
